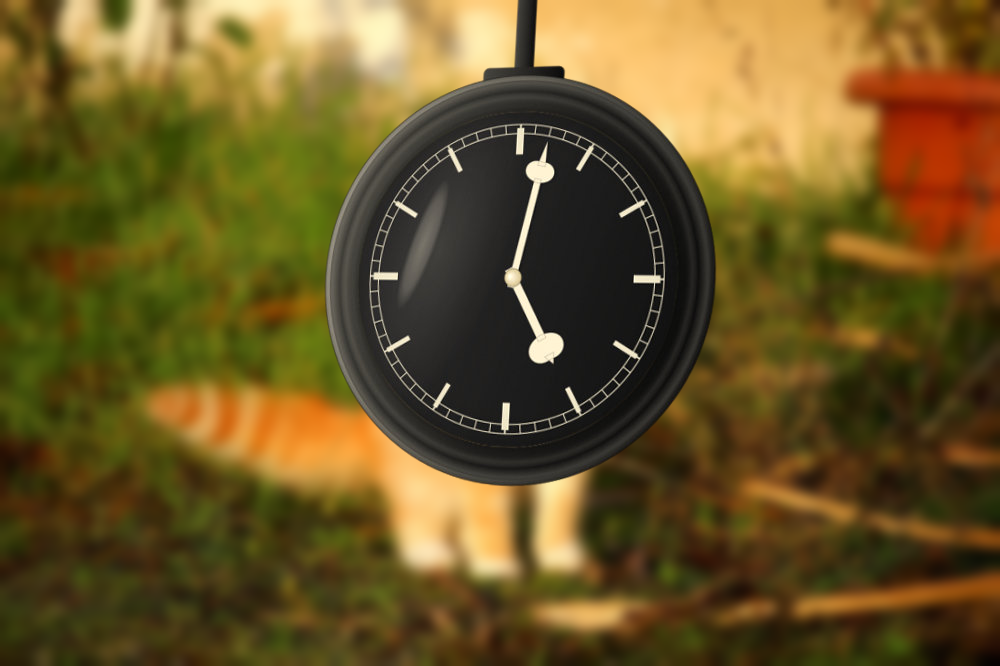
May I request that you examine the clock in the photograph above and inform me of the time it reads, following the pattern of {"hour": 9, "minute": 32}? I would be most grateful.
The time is {"hour": 5, "minute": 2}
